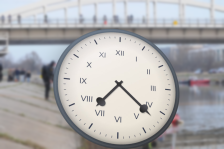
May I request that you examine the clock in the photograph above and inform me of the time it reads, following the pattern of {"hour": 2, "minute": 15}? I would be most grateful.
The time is {"hour": 7, "minute": 22}
